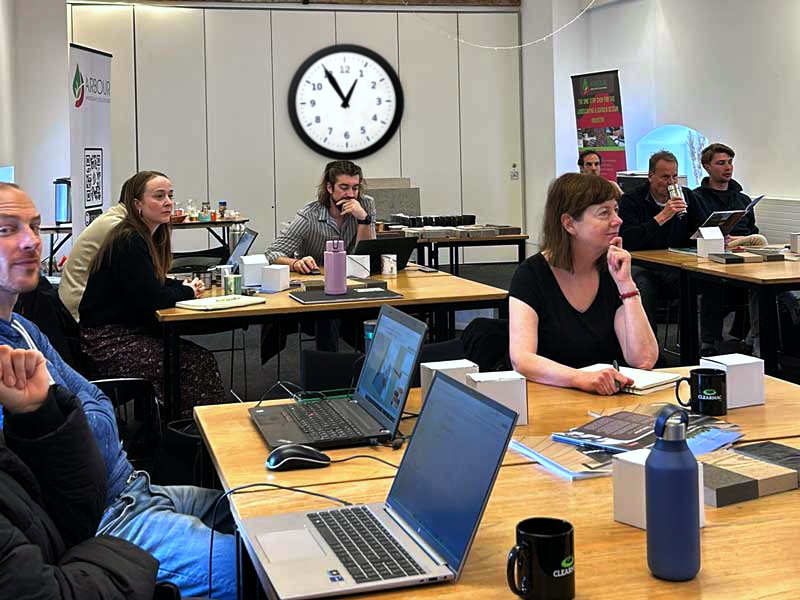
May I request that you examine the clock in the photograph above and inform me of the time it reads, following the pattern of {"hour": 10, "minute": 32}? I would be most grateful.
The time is {"hour": 12, "minute": 55}
